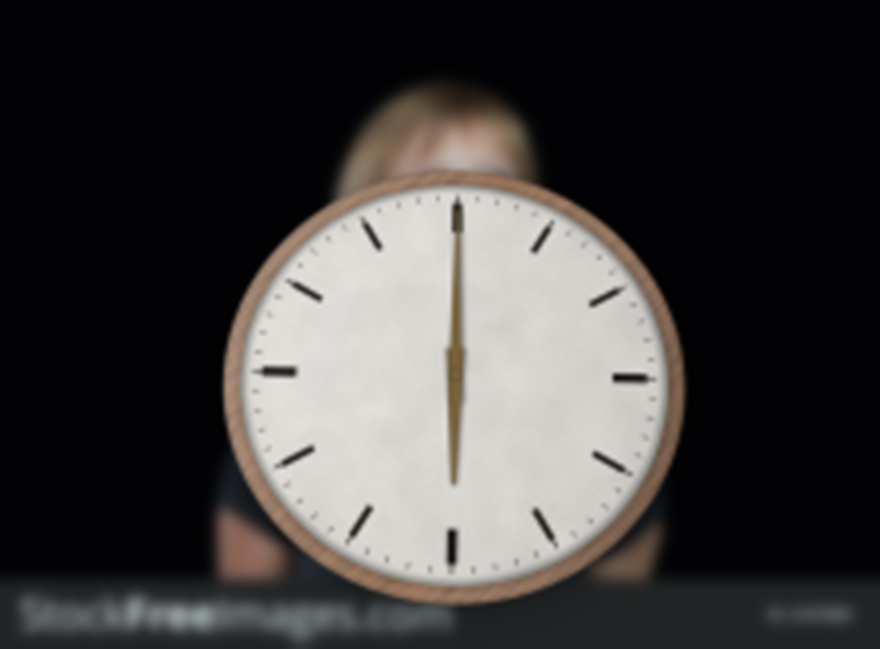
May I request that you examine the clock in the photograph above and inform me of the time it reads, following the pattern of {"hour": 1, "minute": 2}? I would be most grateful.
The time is {"hour": 6, "minute": 0}
